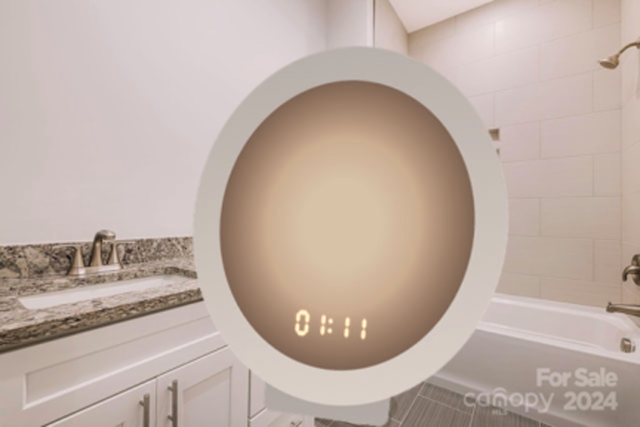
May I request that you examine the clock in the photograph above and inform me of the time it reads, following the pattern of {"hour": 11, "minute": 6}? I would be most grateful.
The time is {"hour": 1, "minute": 11}
